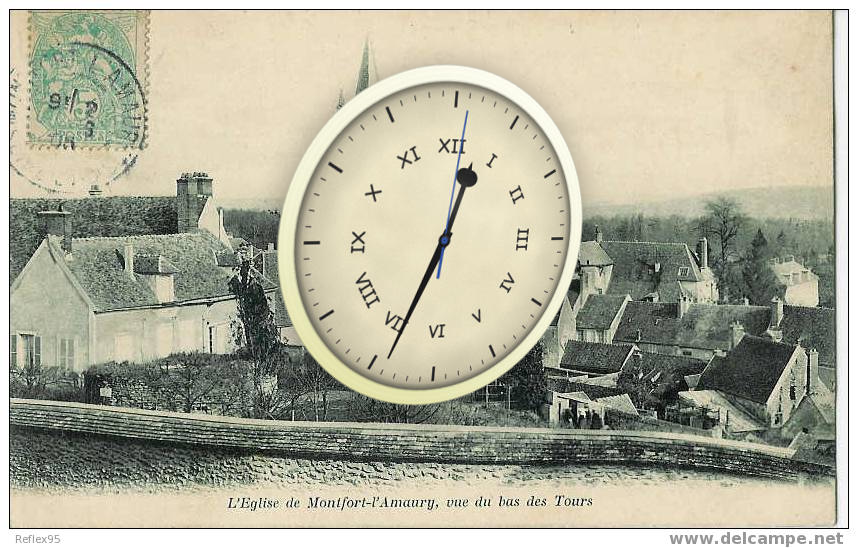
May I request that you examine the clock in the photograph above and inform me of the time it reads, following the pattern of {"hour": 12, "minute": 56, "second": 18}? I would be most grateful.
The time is {"hour": 12, "minute": 34, "second": 1}
